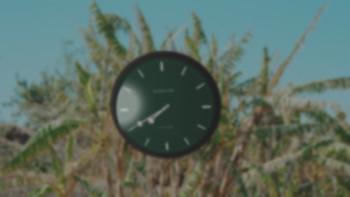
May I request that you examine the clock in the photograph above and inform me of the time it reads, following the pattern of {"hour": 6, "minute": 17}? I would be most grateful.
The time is {"hour": 7, "minute": 40}
